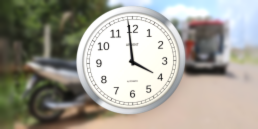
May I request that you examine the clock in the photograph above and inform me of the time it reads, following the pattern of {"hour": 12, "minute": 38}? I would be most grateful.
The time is {"hour": 3, "minute": 59}
